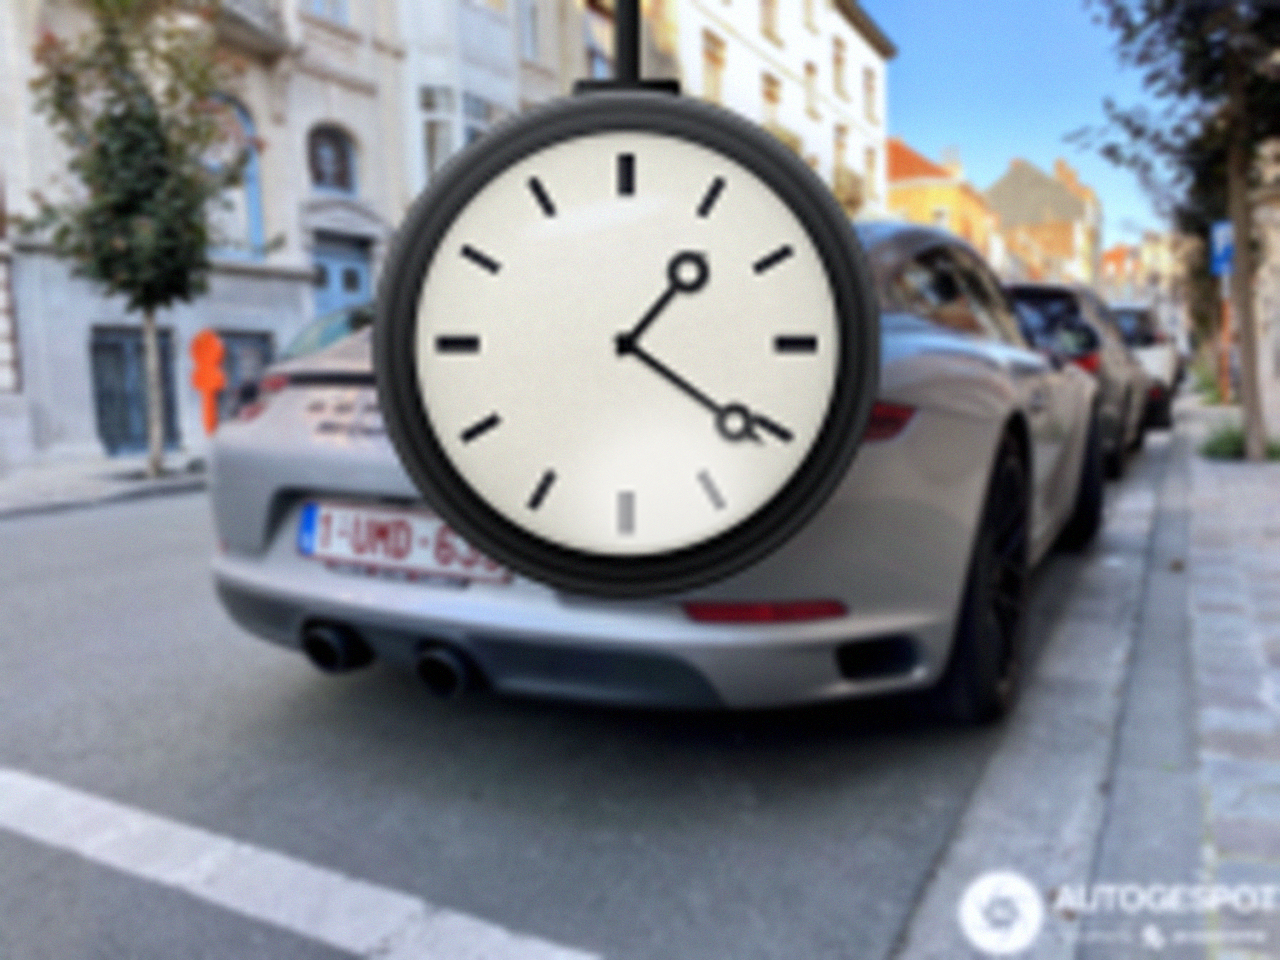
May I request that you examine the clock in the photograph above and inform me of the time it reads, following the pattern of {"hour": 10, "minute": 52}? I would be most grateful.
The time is {"hour": 1, "minute": 21}
